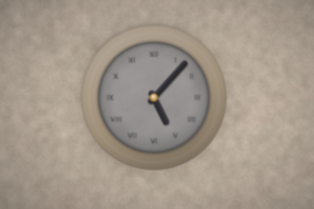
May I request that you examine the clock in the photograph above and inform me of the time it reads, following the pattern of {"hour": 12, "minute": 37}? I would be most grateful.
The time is {"hour": 5, "minute": 7}
